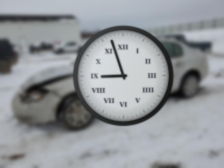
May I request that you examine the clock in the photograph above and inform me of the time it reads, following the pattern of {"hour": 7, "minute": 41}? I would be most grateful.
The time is {"hour": 8, "minute": 57}
